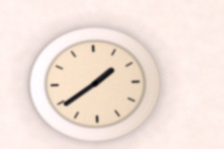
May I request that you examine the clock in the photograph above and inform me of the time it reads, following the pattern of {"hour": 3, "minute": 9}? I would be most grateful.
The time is {"hour": 1, "minute": 39}
